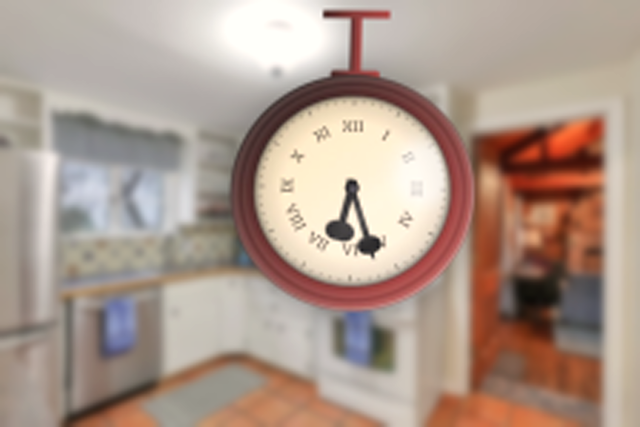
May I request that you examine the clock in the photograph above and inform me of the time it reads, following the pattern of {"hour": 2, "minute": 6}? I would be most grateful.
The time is {"hour": 6, "minute": 27}
